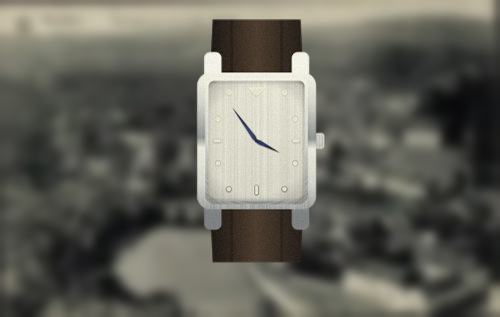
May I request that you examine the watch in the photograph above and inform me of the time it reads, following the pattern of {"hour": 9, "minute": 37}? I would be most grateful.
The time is {"hour": 3, "minute": 54}
